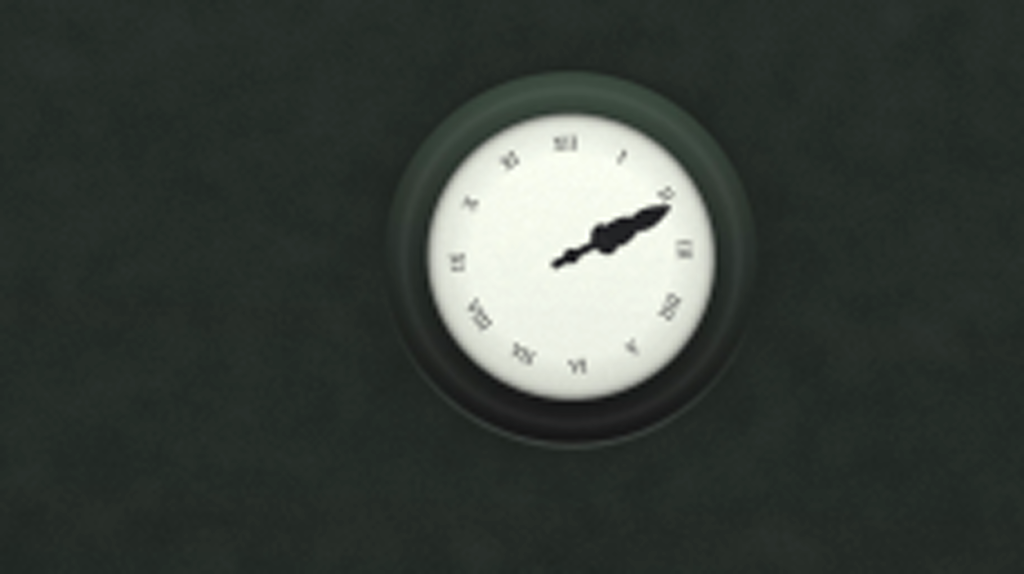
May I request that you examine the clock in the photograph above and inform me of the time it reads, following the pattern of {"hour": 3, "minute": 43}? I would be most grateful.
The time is {"hour": 2, "minute": 11}
